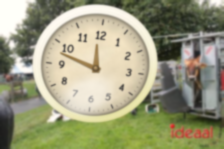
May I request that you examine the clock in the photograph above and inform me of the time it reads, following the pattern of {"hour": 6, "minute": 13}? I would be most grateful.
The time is {"hour": 11, "minute": 48}
